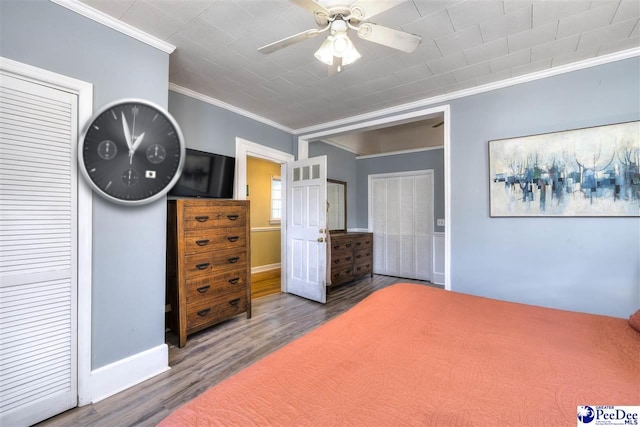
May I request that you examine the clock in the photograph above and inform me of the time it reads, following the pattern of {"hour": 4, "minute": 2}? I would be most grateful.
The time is {"hour": 12, "minute": 57}
